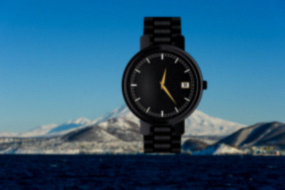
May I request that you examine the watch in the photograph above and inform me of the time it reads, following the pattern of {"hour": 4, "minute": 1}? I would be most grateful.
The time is {"hour": 12, "minute": 24}
